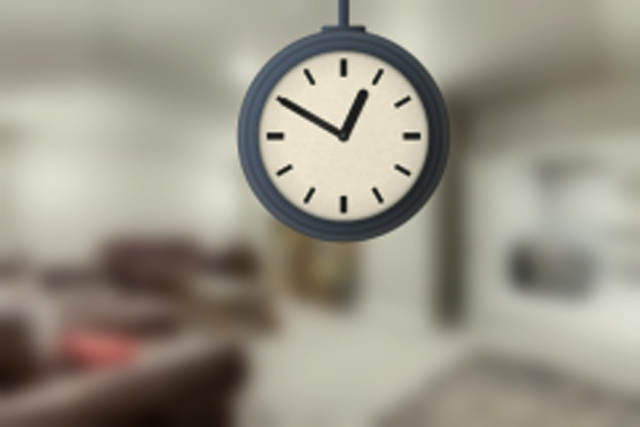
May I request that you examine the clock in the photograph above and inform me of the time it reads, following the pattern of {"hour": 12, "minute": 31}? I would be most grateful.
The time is {"hour": 12, "minute": 50}
